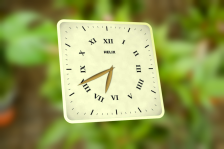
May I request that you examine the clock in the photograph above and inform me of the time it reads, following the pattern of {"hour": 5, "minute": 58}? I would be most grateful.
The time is {"hour": 6, "minute": 41}
